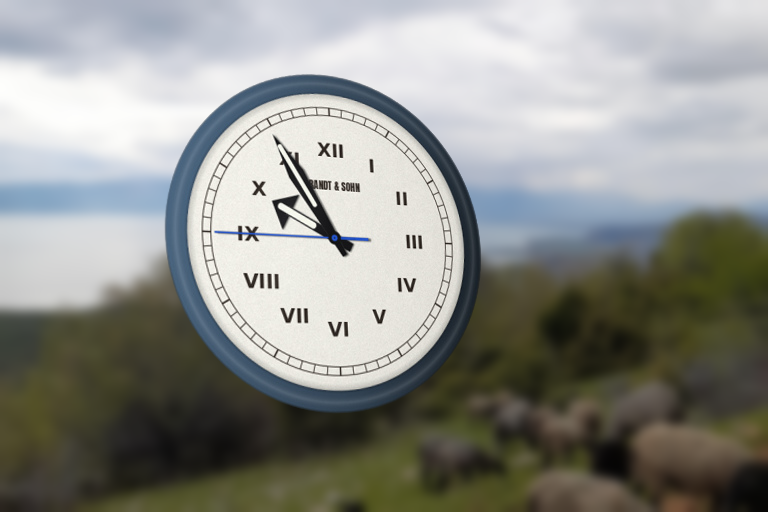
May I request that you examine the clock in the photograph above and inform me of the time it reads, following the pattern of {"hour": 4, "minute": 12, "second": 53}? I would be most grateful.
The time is {"hour": 9, "minute": 54, "second": 45}
